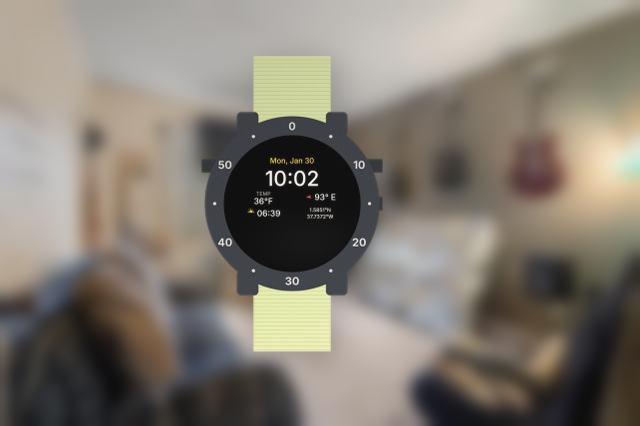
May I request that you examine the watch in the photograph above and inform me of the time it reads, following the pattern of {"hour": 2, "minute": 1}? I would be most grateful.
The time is {"hour": 10, "minute": 2}
